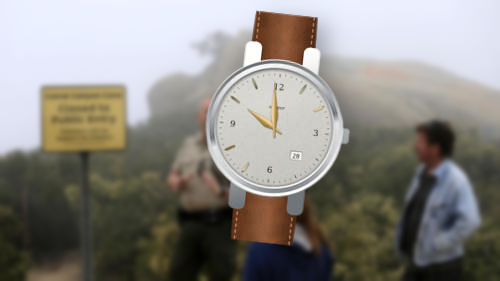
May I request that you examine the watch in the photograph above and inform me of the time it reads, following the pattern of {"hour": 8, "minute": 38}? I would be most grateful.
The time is {"hour": 9, "minute": 59}
